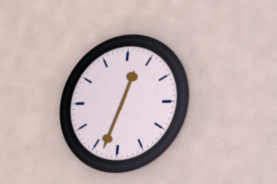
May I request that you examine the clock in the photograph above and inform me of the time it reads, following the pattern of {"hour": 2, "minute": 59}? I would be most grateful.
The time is {"hour": 12, "minute": 33}
